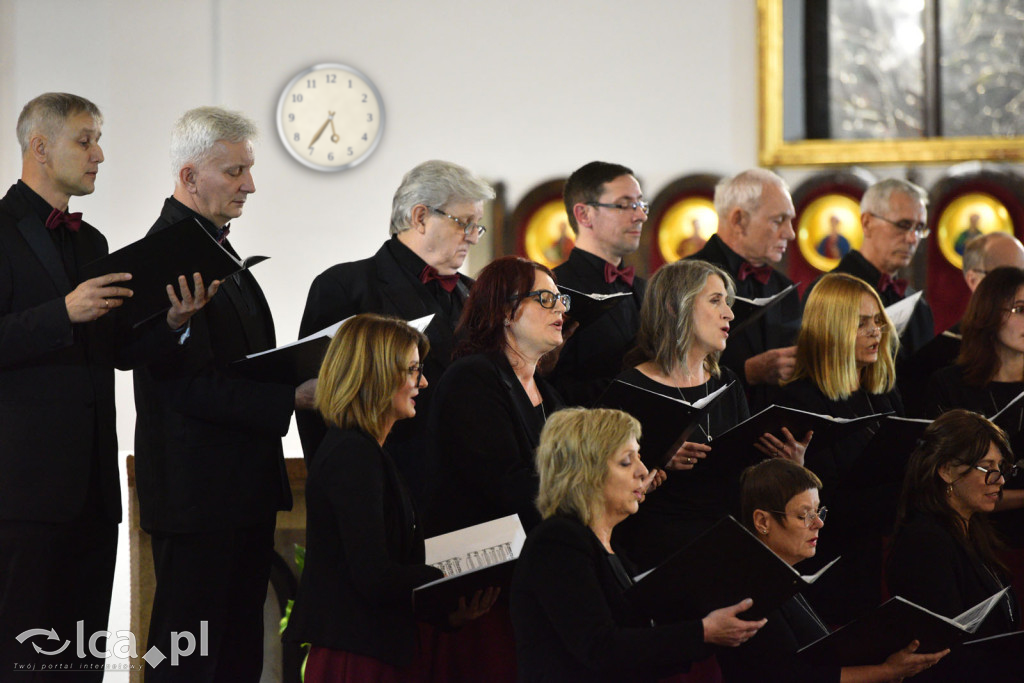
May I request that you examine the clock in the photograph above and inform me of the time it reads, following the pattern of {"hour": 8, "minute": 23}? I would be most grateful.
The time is {"hour": 5, "minute": 36}
